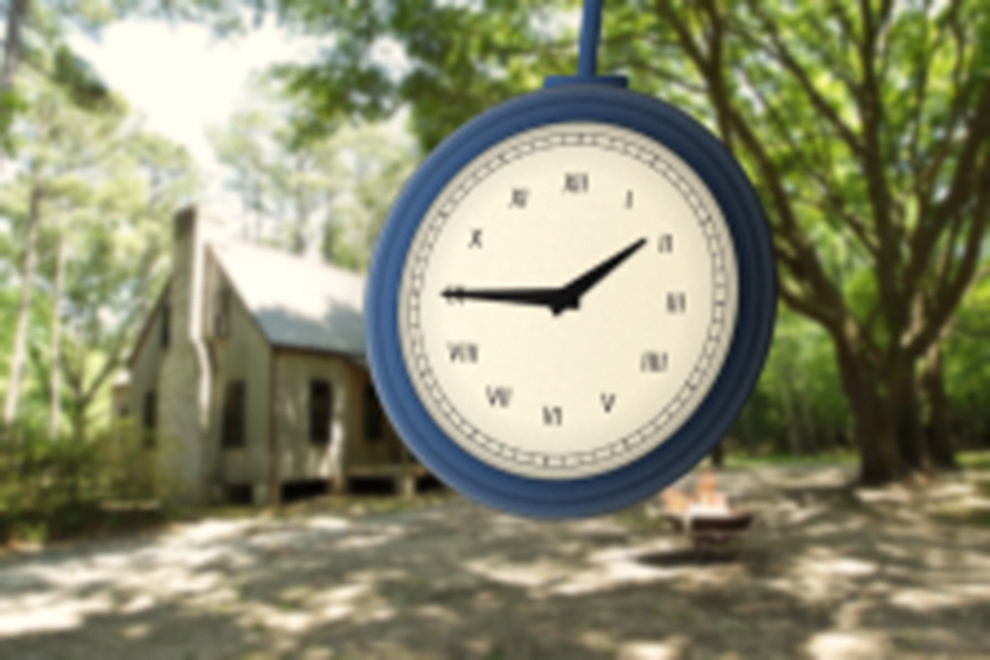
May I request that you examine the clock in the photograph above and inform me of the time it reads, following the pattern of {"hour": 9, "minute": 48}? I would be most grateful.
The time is {"hour": 1, "minute": 45}
